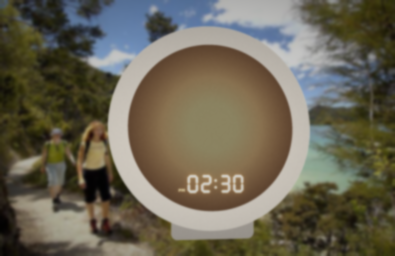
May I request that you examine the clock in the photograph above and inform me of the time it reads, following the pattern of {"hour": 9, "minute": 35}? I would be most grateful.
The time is {"hour": 2, "minute": 30}
